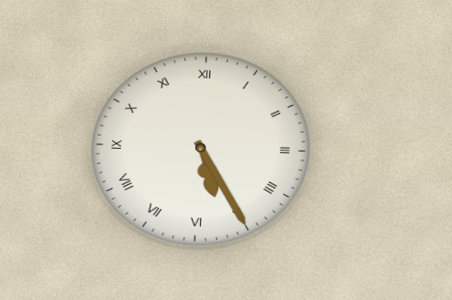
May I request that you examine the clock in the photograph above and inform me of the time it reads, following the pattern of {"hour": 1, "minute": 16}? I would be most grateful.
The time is {"hour": 5, "minute": 25}
